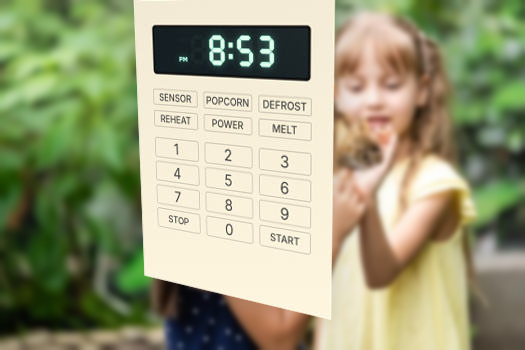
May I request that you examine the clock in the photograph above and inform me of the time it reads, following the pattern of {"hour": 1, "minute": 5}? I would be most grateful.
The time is {"hour": 8, "minute": 53}
